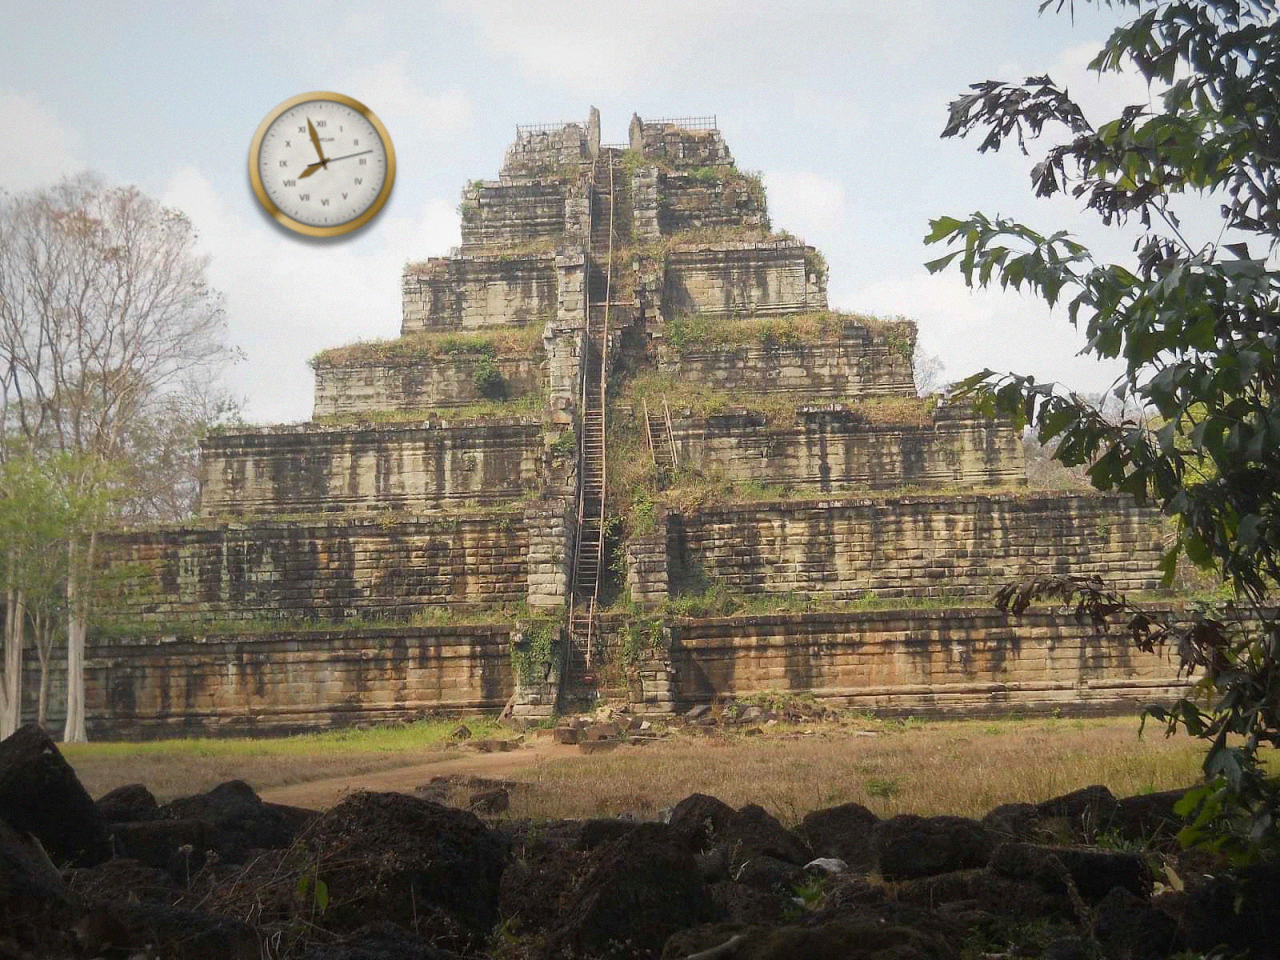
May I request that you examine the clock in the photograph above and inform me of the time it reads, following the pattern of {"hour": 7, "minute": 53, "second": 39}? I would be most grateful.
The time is {"hour": 7, "minute": 57, "second": 13}
